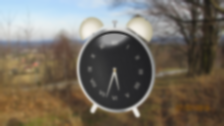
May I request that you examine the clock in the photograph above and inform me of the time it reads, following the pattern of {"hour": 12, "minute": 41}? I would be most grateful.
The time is {"hour": 5, "minute": 33}
